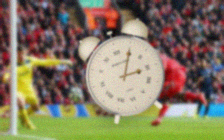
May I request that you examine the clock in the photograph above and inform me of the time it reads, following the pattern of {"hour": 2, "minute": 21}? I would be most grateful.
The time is {"hour": 3, "minute": 5}
